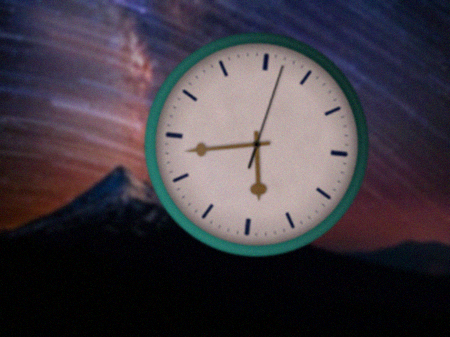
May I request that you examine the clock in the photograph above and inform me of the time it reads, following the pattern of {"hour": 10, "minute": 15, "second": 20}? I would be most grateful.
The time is {"hour": 5, "minute": 43, "second": 2}
